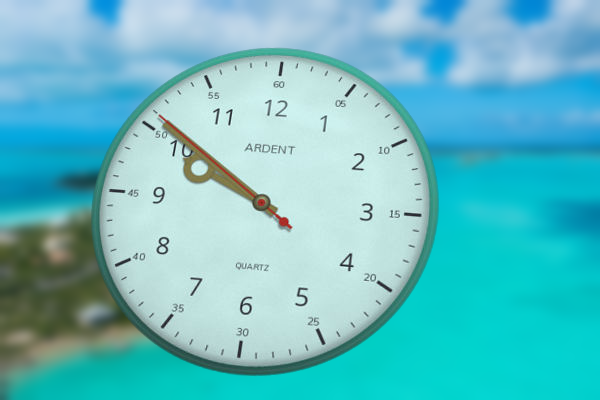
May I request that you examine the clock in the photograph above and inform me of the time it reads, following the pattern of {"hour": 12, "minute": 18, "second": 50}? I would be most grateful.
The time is {"hour": 9, "minute": 50, "second": 51}
